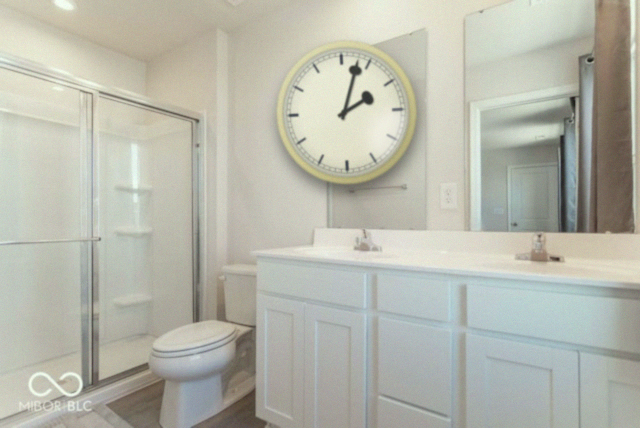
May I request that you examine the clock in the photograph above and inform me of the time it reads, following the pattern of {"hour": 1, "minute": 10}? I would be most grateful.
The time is {"hour": 2, "minute": 3}
